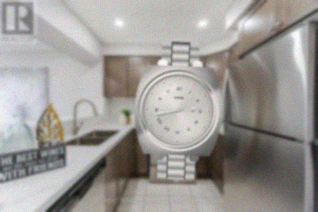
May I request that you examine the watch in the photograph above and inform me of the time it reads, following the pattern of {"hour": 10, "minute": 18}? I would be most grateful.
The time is {"hour": 2, "minute": 43}
